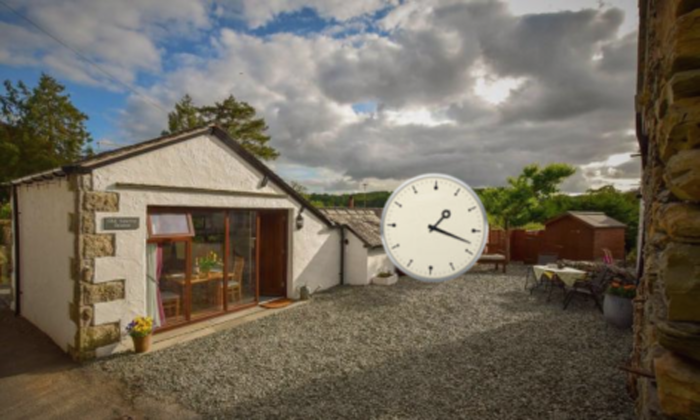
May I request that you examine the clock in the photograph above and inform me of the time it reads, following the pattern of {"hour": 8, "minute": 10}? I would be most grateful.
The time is {"hour": 1, "minute": 18}
